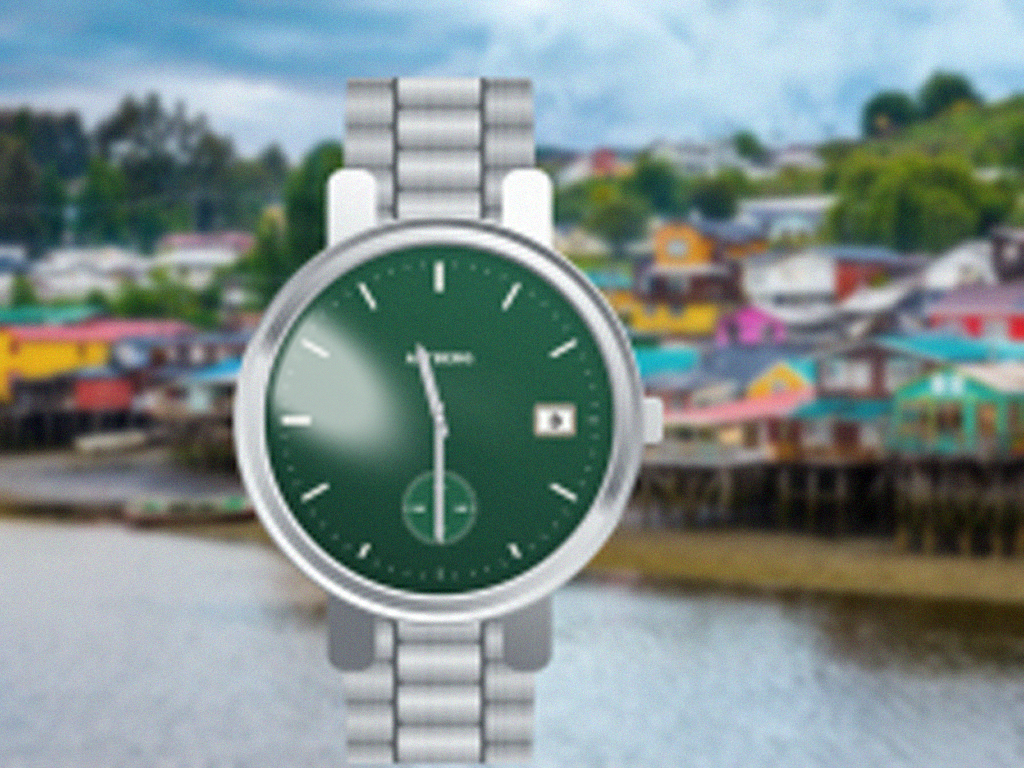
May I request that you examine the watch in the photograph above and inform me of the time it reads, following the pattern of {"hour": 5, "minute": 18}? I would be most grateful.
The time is {"hour": 11, "minute": 30}
